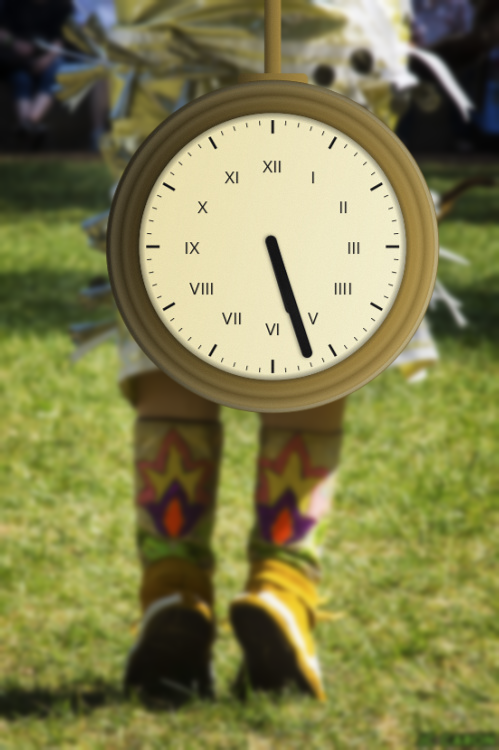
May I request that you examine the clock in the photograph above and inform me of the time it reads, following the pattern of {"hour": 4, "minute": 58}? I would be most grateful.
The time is {"hour": 5, "minute": 27}
